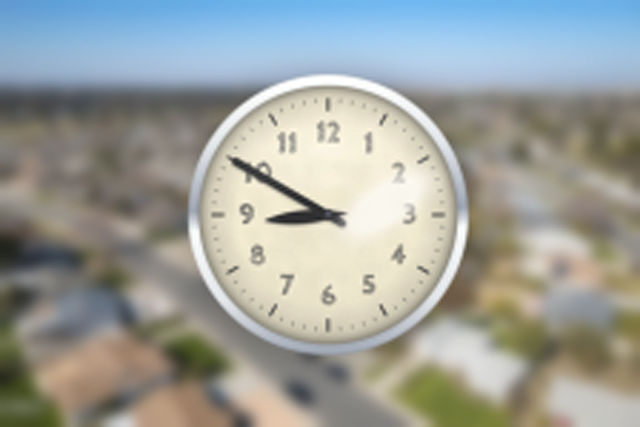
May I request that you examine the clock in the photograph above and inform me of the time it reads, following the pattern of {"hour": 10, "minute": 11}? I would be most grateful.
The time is {"hour": 8, "minute": 50}
